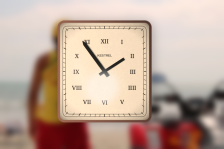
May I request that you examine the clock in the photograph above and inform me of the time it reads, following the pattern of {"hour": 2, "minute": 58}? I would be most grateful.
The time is {"hour": 1, "minute": 54}
